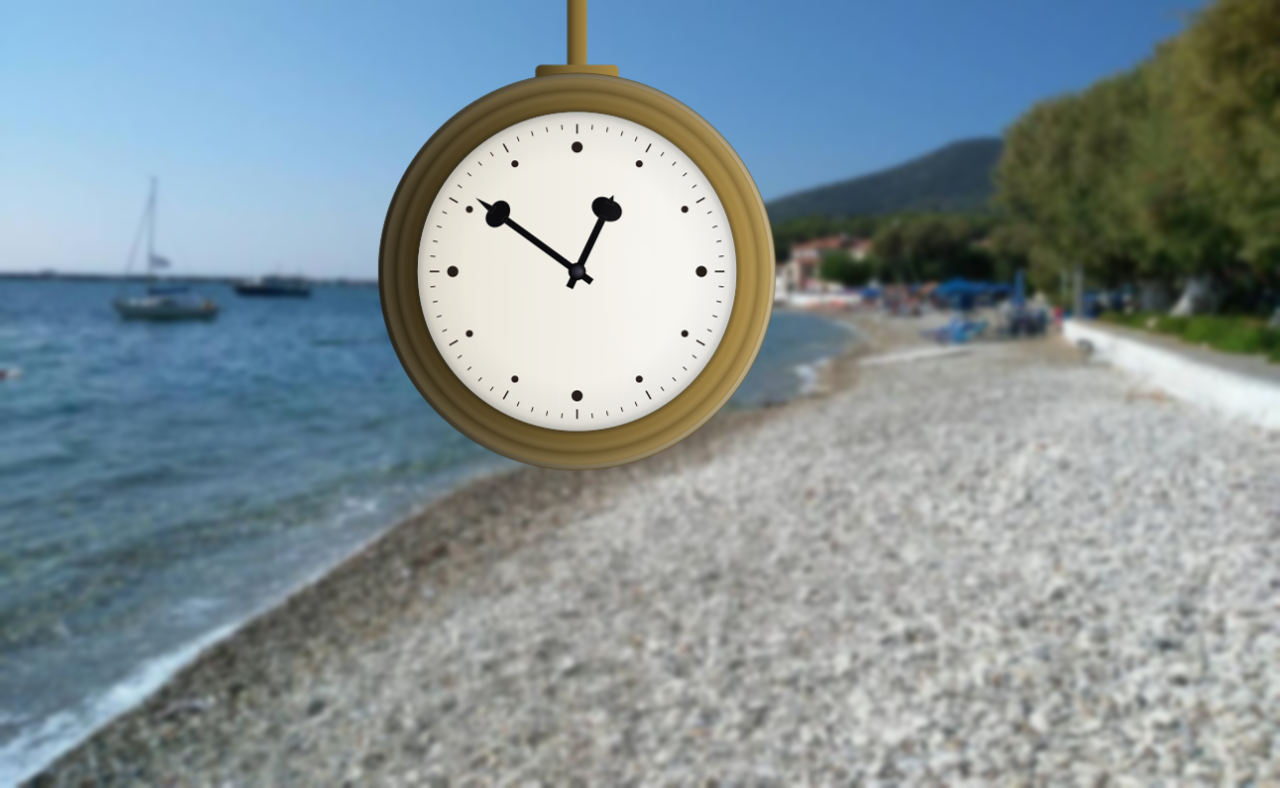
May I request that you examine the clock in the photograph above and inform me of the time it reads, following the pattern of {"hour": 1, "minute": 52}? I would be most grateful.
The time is {"hour": 12, "minute": 51}
